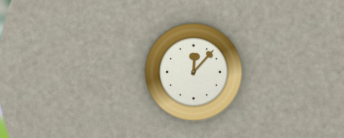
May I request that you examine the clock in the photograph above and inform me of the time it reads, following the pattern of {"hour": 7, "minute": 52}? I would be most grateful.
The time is {"hour": 12, "minute": 7}
